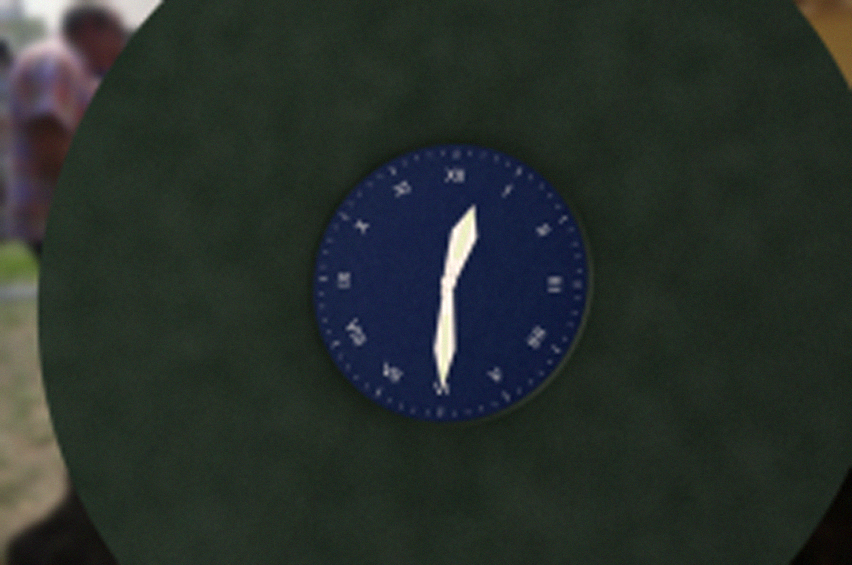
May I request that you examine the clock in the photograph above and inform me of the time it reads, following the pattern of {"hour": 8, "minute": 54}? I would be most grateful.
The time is {"hour": 12, "minute": 30}
